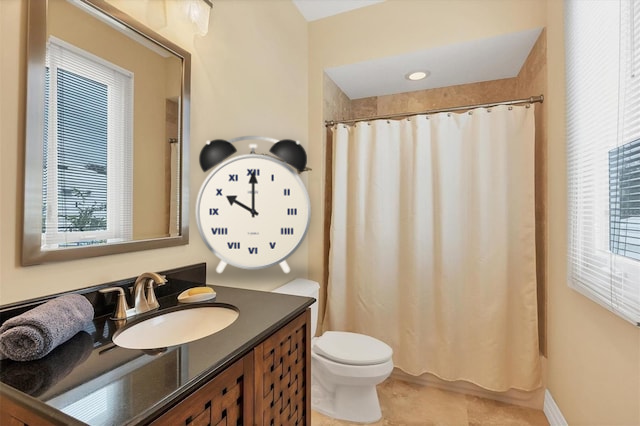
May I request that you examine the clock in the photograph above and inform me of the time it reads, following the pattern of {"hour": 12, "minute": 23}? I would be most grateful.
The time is {"hour": 10, "minute": 0}
